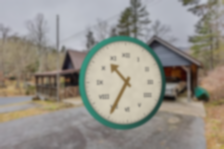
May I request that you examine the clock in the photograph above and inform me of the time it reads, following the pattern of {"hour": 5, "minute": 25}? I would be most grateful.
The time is {"hour": 10, "minute": 35}
